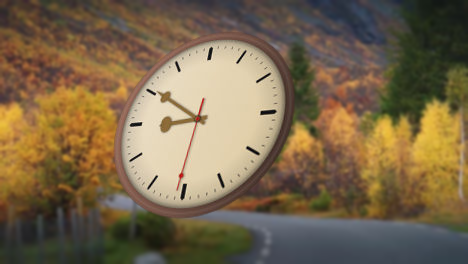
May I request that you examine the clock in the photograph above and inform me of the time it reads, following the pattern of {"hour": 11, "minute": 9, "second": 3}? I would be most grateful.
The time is {"hour": 8, "minute": 50, "second": 31}
